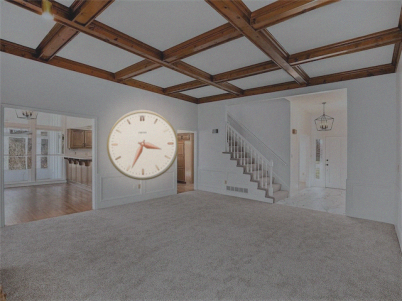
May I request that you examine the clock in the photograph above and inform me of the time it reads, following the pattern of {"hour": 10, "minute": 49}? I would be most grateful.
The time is {"hour": 3, "minute": 34}
